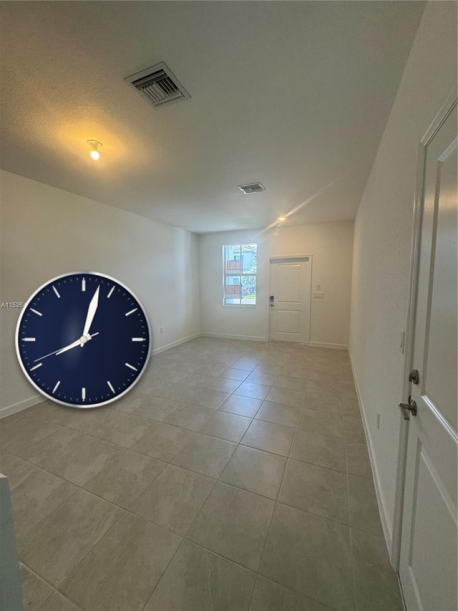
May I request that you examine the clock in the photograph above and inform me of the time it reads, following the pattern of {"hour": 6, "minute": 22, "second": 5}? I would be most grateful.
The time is {"hour": 8, "minute": 2, "second": 41}
